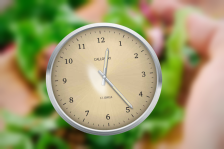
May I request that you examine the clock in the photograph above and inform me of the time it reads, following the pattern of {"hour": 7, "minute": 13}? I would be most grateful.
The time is {"hour": 12, "minute": 24}
